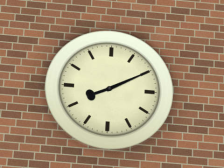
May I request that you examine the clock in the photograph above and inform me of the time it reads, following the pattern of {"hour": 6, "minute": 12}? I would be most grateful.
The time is {"hour": 8, "minute": 10}
